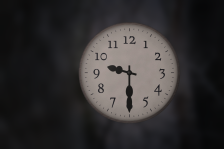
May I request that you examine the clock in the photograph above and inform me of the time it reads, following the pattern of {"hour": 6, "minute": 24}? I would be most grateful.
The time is {"hour": 9, "minute": 30}
